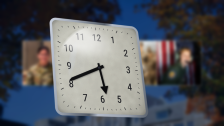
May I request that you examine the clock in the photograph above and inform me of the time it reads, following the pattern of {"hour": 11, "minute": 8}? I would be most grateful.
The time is {"hour": 5, "minute": 41}
